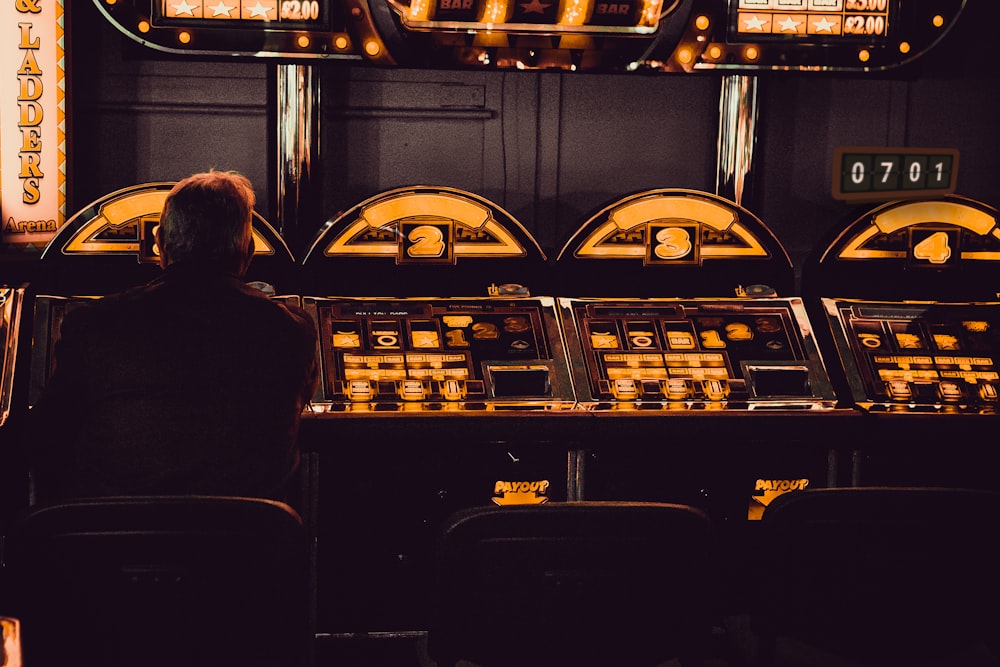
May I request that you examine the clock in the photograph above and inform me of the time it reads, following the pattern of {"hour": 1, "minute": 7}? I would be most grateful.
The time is {"hour": 7, "minute": 1}
